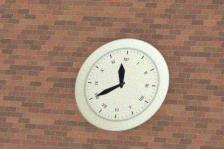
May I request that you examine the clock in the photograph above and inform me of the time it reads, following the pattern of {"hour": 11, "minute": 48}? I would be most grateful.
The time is {"hour": 11, "minute": 40}
